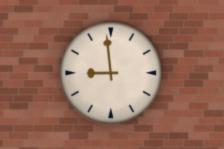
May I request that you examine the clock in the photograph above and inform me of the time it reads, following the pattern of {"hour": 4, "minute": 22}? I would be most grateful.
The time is {"hour": 8, "minute": 59}
